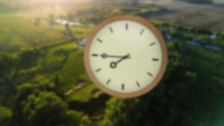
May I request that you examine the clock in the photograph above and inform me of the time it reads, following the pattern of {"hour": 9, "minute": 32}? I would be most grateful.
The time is {"hour": 7, "minute": 45}
